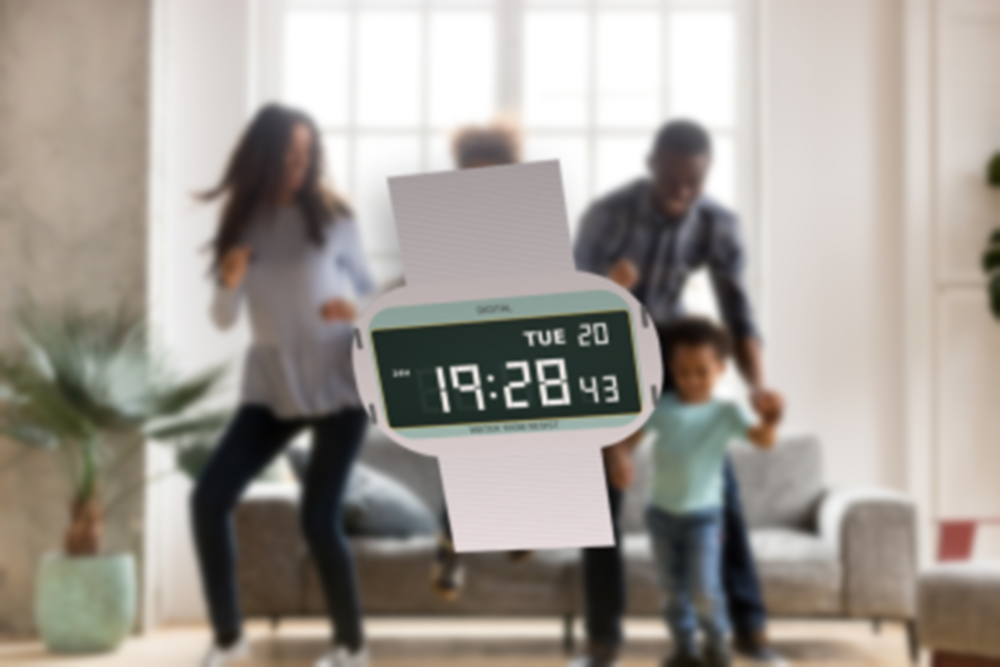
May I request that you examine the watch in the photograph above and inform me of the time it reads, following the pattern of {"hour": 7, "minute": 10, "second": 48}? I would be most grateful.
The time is {"hour": 19, "minute": 28, "second": 43}
